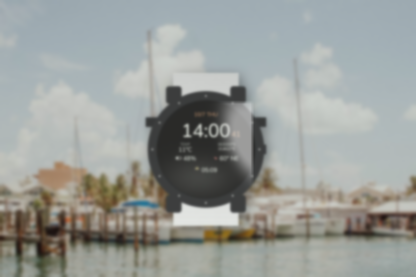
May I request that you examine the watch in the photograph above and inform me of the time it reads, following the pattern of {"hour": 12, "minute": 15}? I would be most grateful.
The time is {"hour": 14, "minute": 0}
